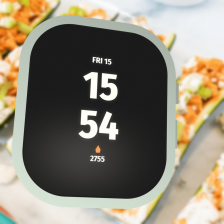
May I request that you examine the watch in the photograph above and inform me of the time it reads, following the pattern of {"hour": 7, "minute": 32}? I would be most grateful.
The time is {"hour": 15, "minute": 54}
